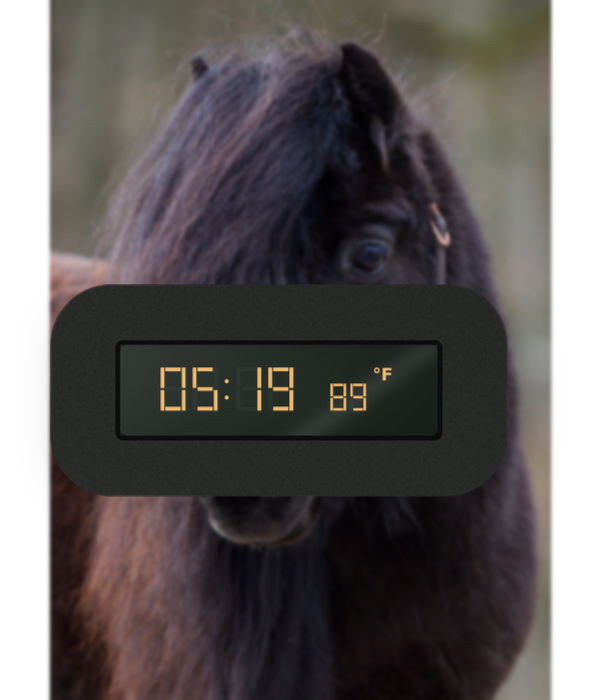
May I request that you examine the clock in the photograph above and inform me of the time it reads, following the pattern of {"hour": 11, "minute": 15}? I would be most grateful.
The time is {"hour": 5, "minute": 19}
